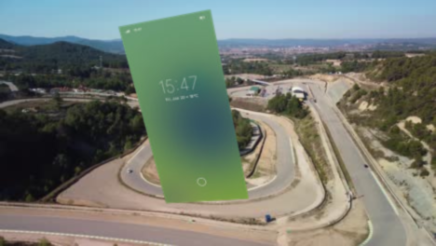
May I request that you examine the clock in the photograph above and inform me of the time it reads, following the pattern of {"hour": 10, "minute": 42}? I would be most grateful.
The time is {"hour": 15, "minute": 47}
